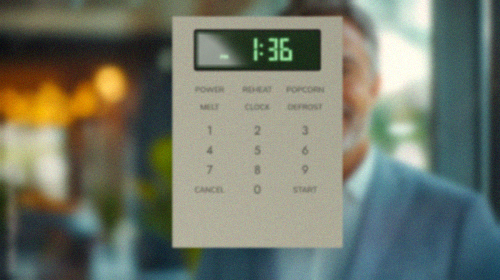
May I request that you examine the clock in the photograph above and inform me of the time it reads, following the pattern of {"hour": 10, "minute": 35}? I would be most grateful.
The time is {"hour": 1, "minute": 36}
